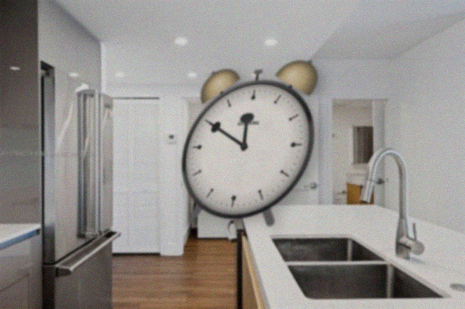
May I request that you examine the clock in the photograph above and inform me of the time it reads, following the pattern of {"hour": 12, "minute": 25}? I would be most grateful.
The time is {"hour": 11, "minute": 50}
